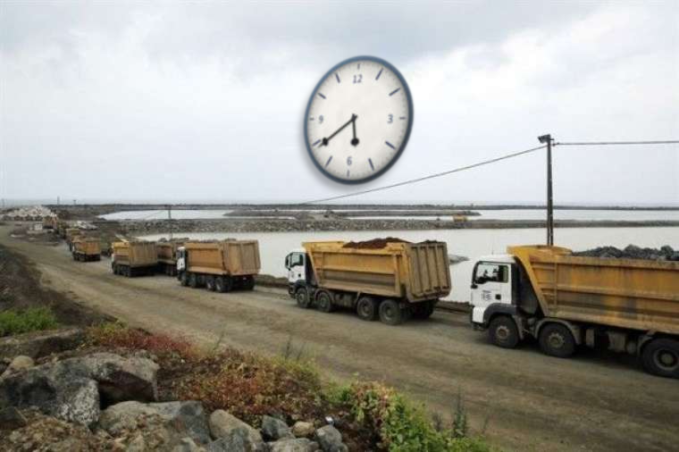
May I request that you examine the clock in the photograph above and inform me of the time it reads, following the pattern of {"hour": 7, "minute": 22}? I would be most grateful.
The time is {"hour": 5, "minute": 39}
